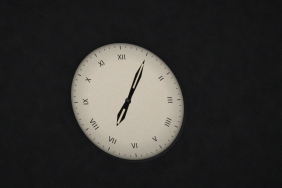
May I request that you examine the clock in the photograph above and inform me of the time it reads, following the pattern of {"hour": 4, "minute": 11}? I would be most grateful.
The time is {"hour": 7, "minute": 5}
